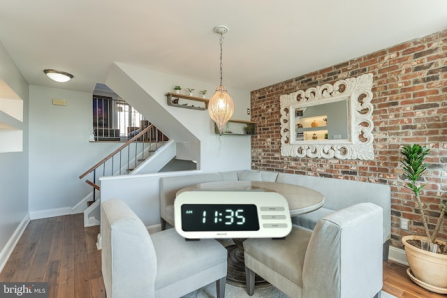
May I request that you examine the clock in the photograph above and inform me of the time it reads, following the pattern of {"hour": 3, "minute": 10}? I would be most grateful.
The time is {"hour": 11, "minute": 35}
